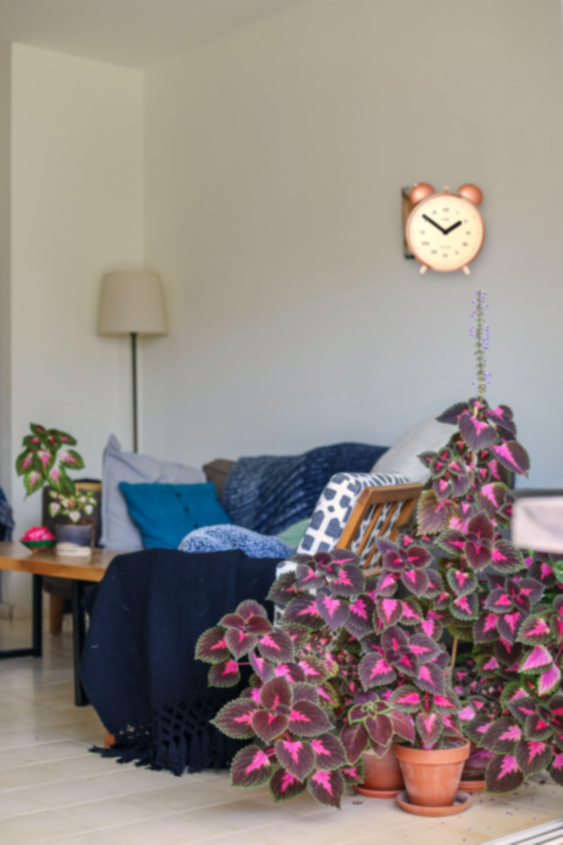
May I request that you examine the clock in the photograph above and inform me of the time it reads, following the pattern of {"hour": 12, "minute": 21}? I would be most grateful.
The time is {"hour": 1, "minute": 51}
